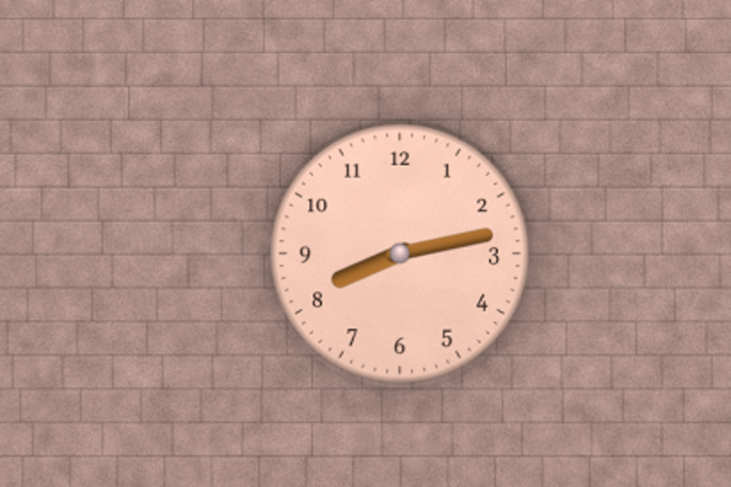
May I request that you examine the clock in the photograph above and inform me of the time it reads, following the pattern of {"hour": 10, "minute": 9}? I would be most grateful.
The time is {"hour": 8, "minute": 13}
